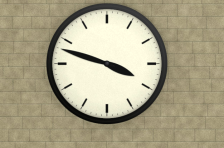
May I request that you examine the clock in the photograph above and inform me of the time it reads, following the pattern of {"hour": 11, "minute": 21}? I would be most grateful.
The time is {"hour": 3, "minute": 48}
